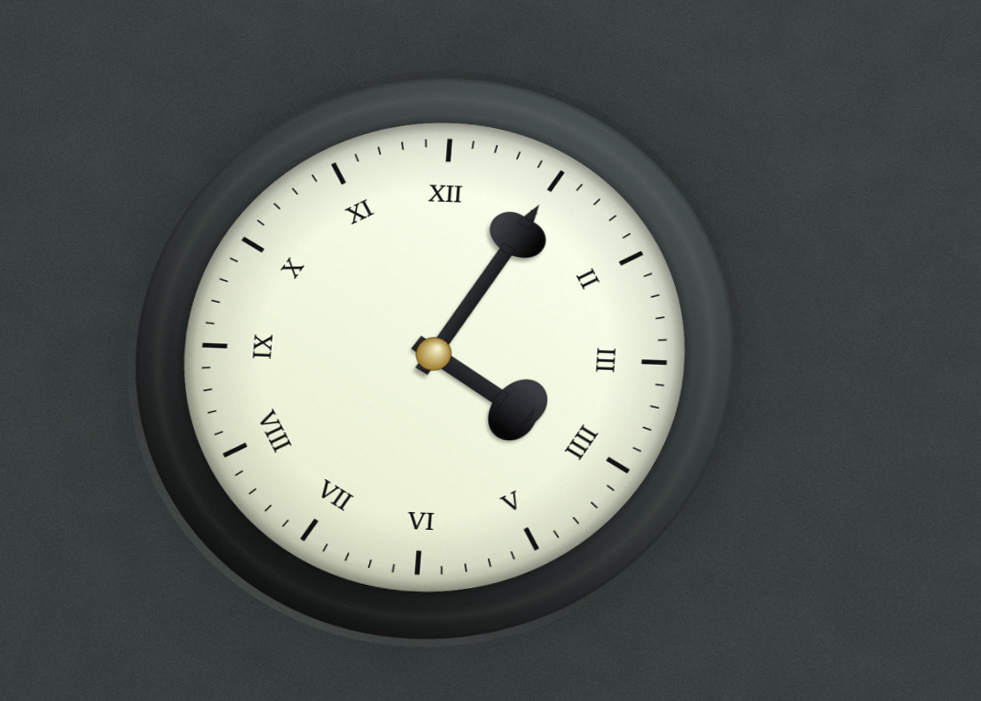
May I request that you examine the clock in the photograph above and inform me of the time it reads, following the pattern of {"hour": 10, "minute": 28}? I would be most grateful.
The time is {"hour": 4, "minute": 5}
